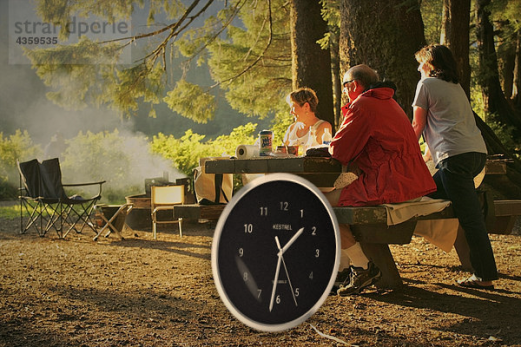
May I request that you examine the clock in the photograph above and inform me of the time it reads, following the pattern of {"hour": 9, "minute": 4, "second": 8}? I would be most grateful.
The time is {"hour": 1, "minute": 31, "second": 26}
